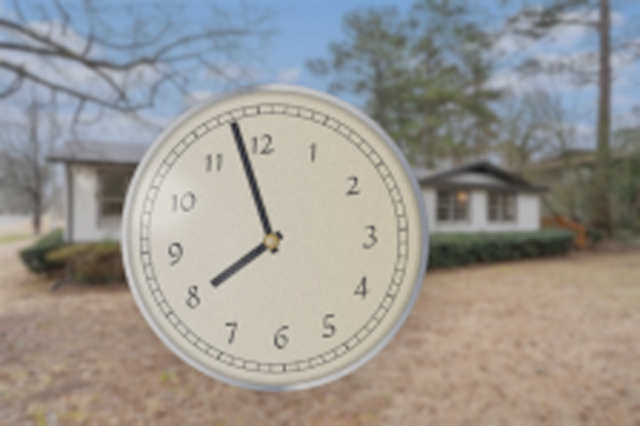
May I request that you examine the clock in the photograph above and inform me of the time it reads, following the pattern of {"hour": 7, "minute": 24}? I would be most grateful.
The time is {"hour": 7, "minute": 58}
